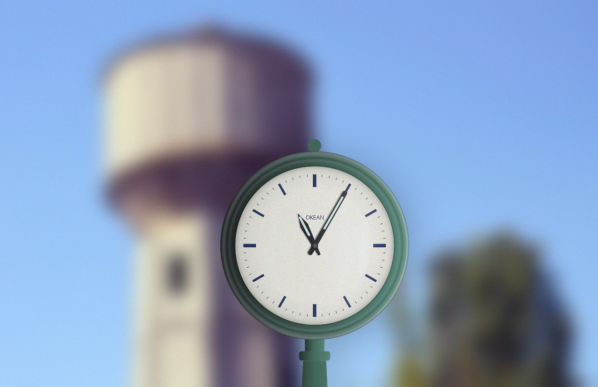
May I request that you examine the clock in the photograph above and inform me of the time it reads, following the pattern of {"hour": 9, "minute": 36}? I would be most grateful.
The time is {"hour": 11, "minute": 5}
